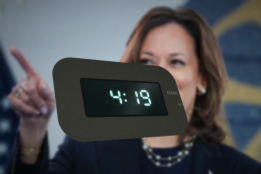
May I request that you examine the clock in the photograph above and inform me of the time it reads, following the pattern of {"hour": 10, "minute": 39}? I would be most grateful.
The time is {"hour": 4, "minute": 19}
